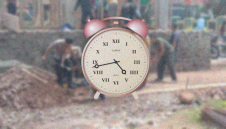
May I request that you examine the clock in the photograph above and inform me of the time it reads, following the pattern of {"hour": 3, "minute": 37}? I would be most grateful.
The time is {"hour": 4, "minute": 43}
